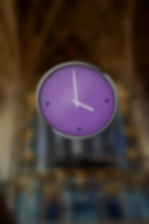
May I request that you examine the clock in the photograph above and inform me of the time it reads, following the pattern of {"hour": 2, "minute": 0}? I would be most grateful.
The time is {"hour": 4, "minute": 0}
